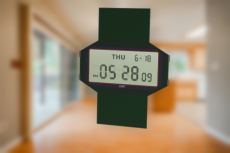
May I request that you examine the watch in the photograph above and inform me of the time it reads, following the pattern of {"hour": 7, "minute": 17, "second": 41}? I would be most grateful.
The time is {"hour": 5, "minute": 28, "second": 9}
